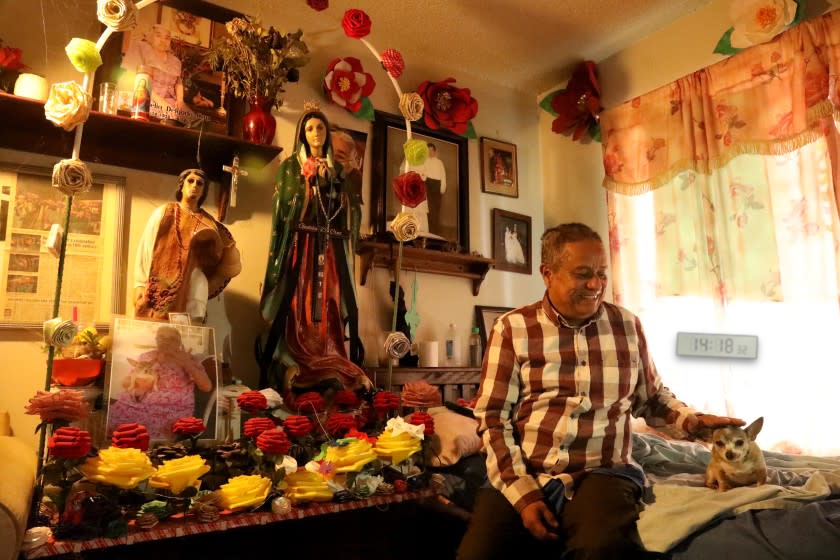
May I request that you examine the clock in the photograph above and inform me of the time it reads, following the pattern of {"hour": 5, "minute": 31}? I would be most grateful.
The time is {"hour": 14, "minute": 18}
